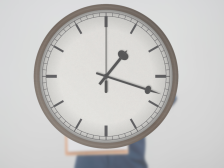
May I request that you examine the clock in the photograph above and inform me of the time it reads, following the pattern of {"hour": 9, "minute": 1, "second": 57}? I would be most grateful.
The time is {"hour": 1, "minute": 18, "second": 0}
